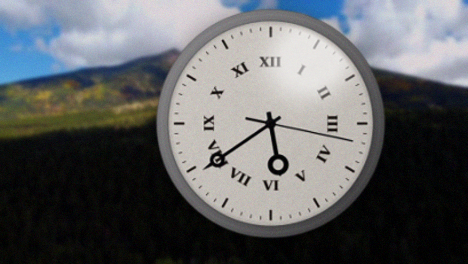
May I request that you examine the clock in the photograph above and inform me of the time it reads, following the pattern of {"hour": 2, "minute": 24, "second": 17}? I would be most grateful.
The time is {"hour": 5, "minute": 39, "second": 17}
